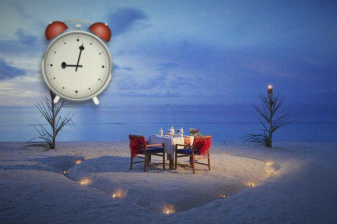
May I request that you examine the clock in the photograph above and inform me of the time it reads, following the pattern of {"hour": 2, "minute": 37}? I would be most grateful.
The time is {"hour": 9, "minute": 2}
